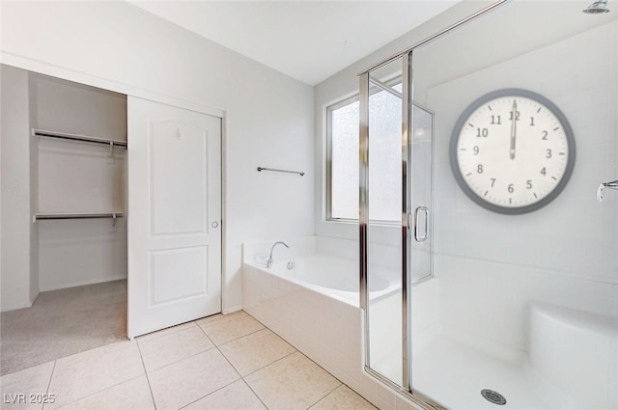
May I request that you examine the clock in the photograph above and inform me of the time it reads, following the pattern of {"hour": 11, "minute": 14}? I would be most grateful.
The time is {"hour": 12, "minute": 0}
